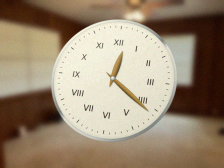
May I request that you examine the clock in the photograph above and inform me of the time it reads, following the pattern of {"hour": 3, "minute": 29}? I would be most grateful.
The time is {"hour": 12, "minute": 21}
